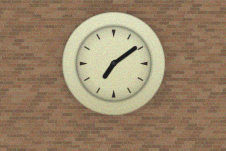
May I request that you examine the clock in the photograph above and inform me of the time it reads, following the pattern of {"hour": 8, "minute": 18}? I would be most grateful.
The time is {"hour": 7, "minute": 9}
